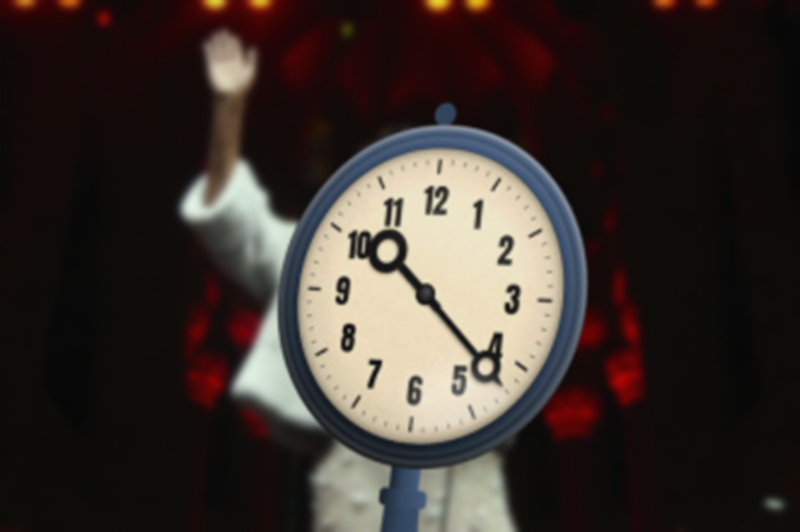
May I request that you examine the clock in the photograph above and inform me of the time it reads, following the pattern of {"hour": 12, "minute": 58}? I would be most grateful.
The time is {"hour": 10, "minute": 22}
